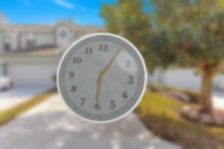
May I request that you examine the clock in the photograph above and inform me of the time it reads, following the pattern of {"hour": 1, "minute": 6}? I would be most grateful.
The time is {"hour": 6, "minute": 5}
